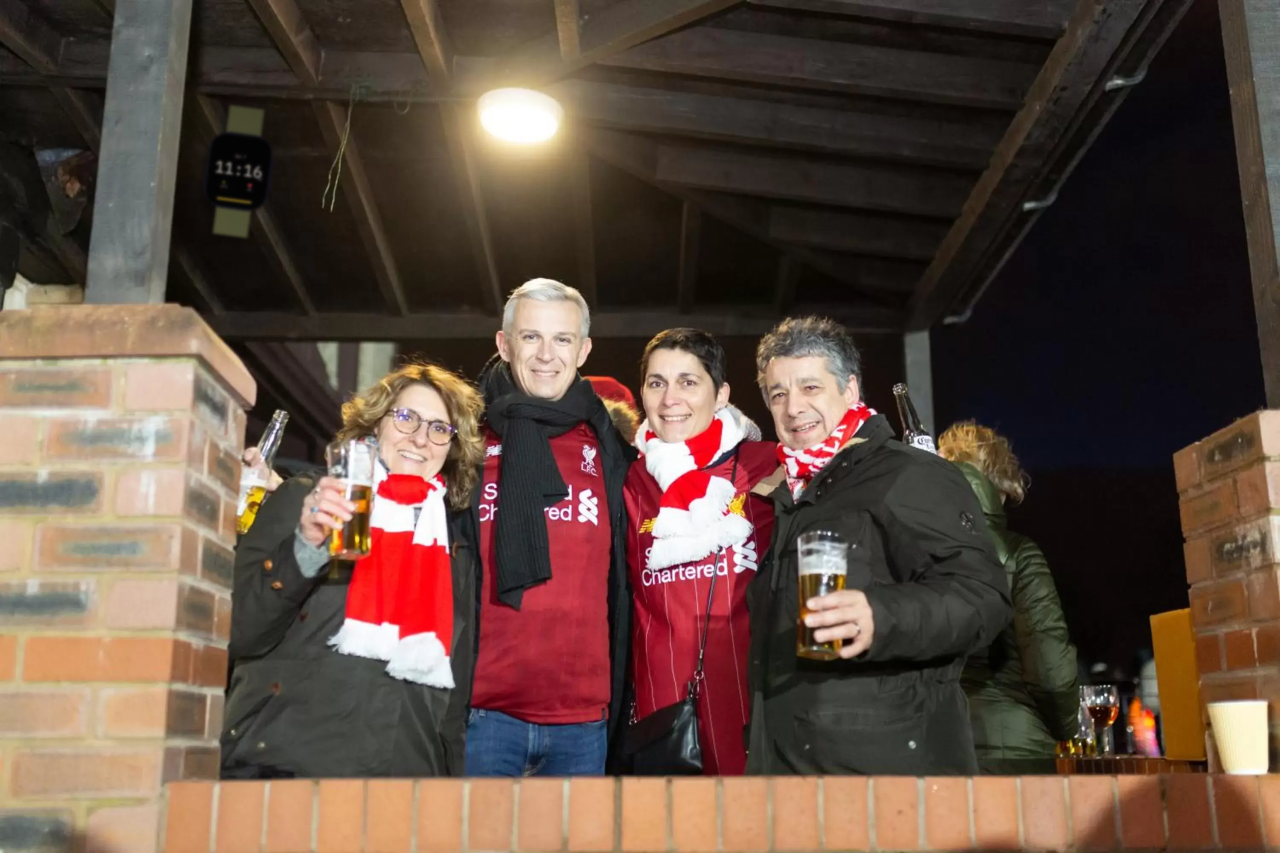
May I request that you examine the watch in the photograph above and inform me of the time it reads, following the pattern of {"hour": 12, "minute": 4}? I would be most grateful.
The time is {"hour": 11, "minute": 16}
